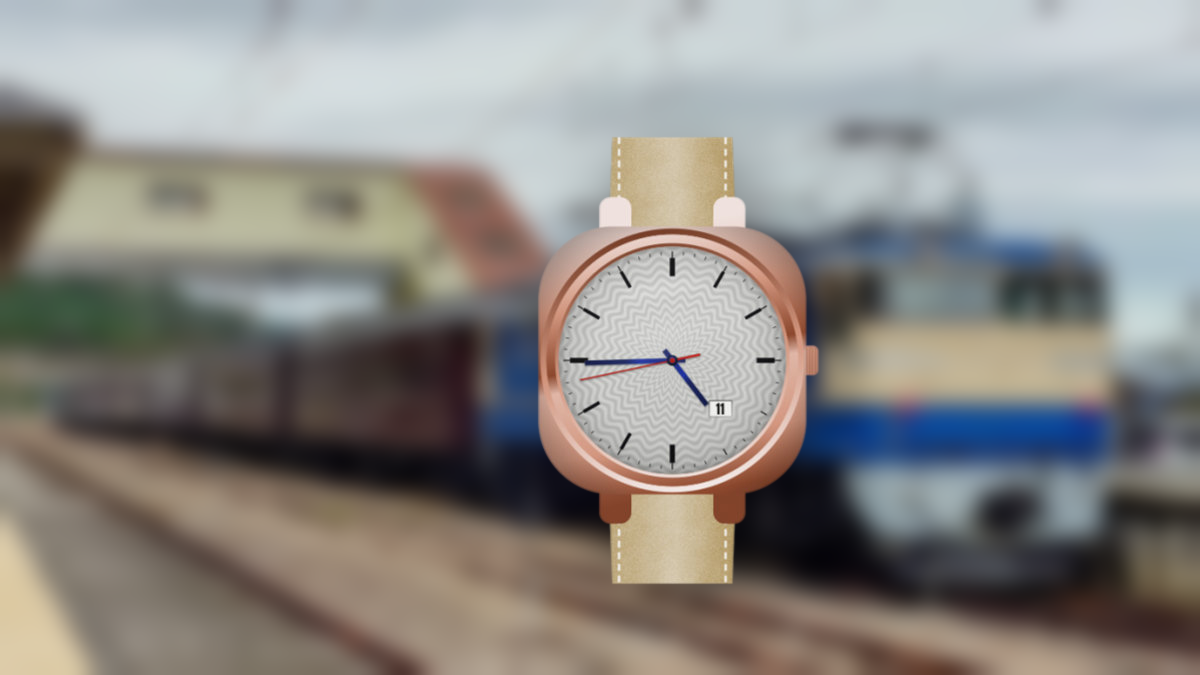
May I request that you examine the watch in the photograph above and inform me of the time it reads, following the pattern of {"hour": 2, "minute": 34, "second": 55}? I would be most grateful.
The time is {"hour": 4, "minute": 44, "second": 43}
